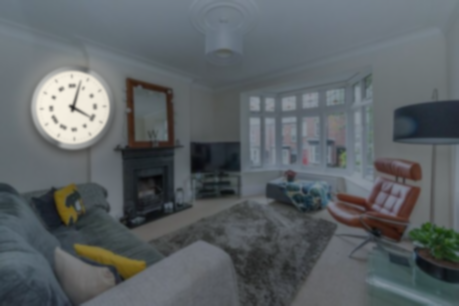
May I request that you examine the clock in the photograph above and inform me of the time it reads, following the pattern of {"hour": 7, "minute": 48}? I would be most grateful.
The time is {"hour": 4, "minute": 3}
